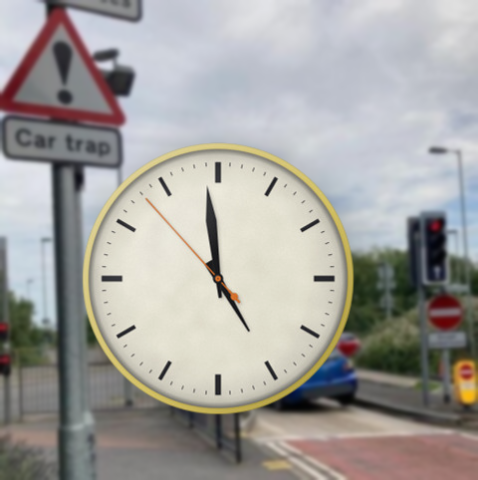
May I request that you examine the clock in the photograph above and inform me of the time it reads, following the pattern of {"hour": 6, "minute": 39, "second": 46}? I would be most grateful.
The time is {"hour": 4, "minute": 58, "second": 53}
